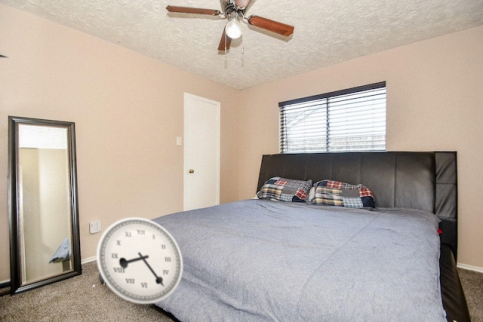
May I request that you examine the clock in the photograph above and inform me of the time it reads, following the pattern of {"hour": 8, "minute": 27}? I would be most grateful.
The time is {"hour": 8, "minute": 24}
